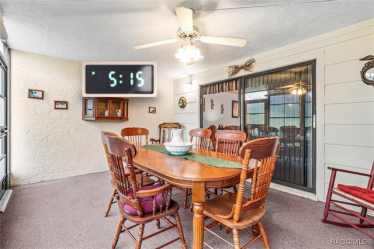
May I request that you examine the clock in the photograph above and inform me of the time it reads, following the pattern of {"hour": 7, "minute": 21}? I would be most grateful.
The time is {"hour": 5, "minute": 15}
